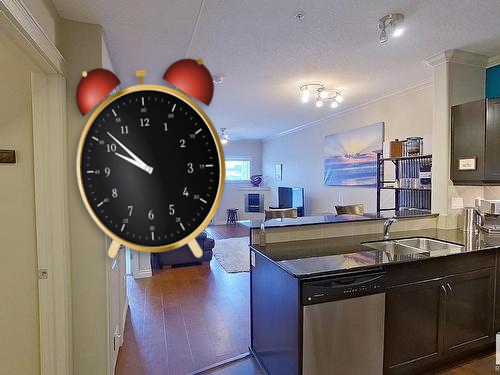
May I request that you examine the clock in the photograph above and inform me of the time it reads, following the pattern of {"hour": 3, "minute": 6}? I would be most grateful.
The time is {"hour": 9, "minute": 52}
